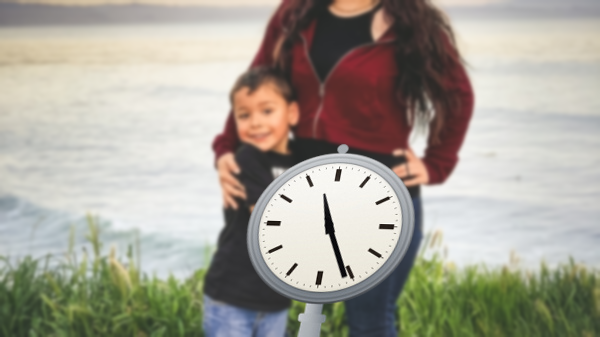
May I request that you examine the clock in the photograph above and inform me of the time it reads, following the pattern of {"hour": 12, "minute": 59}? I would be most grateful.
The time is {"hour": 11, "minute": 26}
